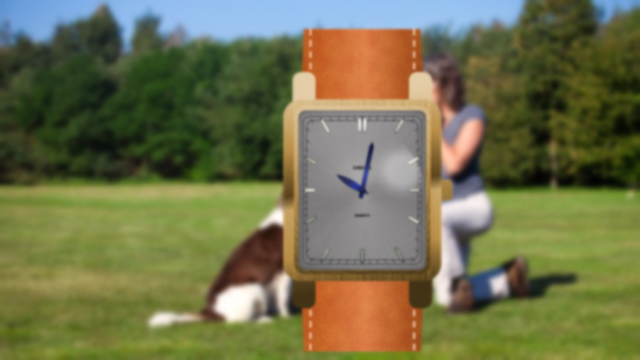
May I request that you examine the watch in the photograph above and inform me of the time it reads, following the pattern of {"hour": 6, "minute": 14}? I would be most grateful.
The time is {"hour": 10, "minute": 2}
